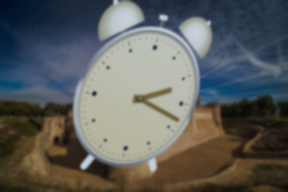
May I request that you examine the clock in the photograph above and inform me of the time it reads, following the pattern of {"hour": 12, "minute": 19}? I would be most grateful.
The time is {"hour": 2, "minute": 18}
